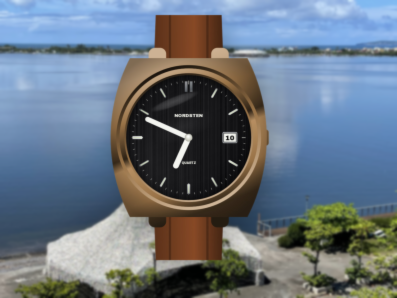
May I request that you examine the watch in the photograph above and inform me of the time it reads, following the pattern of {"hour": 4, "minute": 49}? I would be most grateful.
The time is {"hour": 6, "minute": 49}
